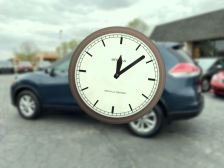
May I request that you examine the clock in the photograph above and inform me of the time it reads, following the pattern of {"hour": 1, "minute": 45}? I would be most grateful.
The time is {"hour": 12, "minute": 8}
